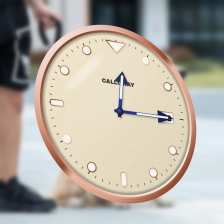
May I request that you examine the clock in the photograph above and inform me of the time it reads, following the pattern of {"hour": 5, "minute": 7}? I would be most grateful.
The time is {"hour": 12, "minute": 15}
